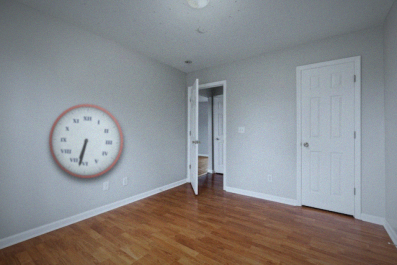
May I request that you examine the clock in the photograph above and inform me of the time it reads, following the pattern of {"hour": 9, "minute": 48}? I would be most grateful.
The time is {"hour": 6, "minute": 32}
